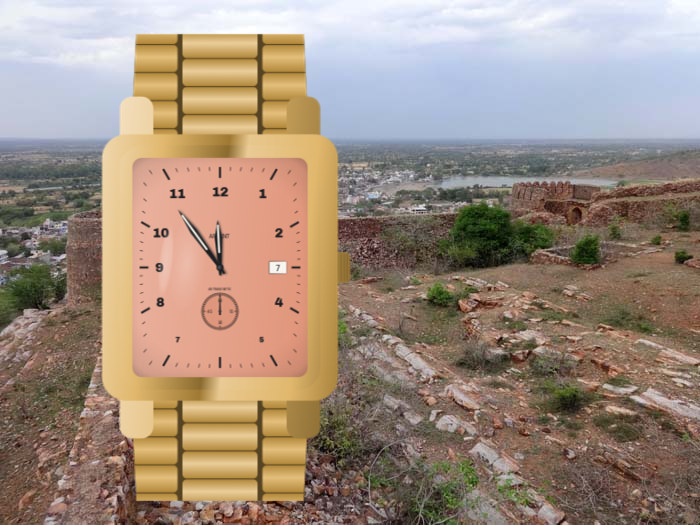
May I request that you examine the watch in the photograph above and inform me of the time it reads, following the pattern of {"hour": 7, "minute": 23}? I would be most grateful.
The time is {"hour": 11, "minute": 54}
